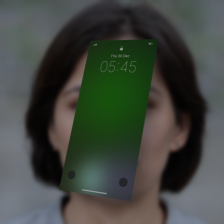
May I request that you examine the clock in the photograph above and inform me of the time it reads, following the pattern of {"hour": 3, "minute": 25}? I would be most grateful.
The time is {"hour": 5, "minute": 45}
